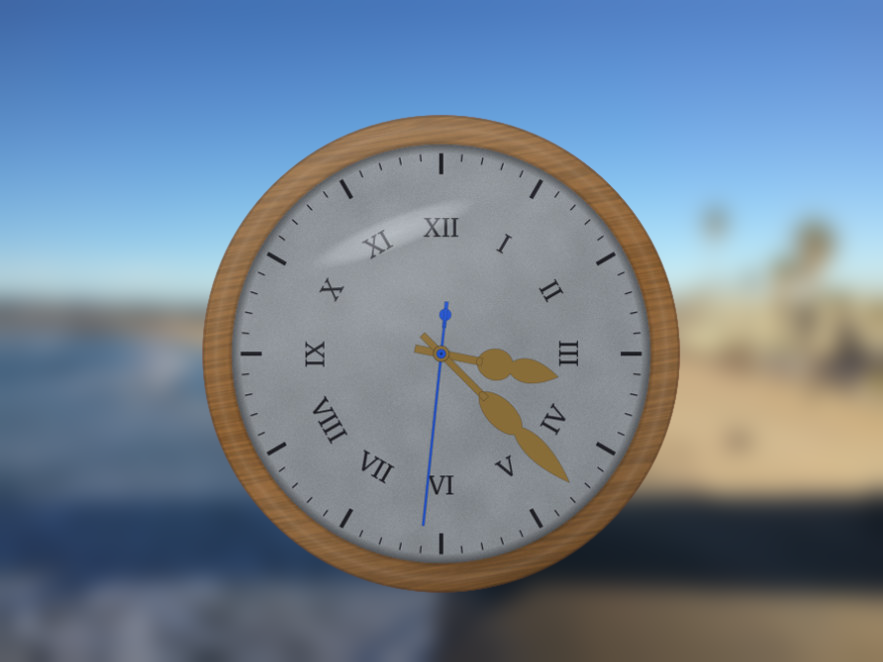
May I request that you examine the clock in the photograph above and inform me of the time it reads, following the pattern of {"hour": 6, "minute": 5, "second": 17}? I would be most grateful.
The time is {"hour": 3, "minute": 22, "second": 31}
